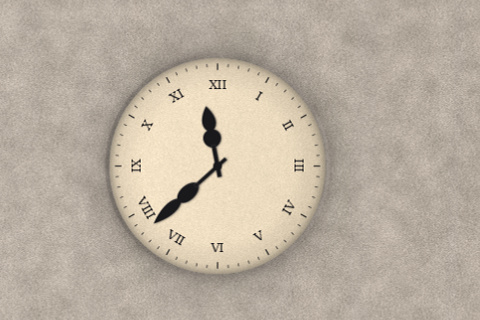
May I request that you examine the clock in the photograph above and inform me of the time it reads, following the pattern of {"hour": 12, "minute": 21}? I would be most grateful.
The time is {"hour": 11, "minute": 38}
